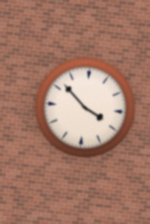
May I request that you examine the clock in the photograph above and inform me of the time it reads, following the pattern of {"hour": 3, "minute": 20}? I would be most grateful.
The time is {"hour": 3, "minute": 52}
